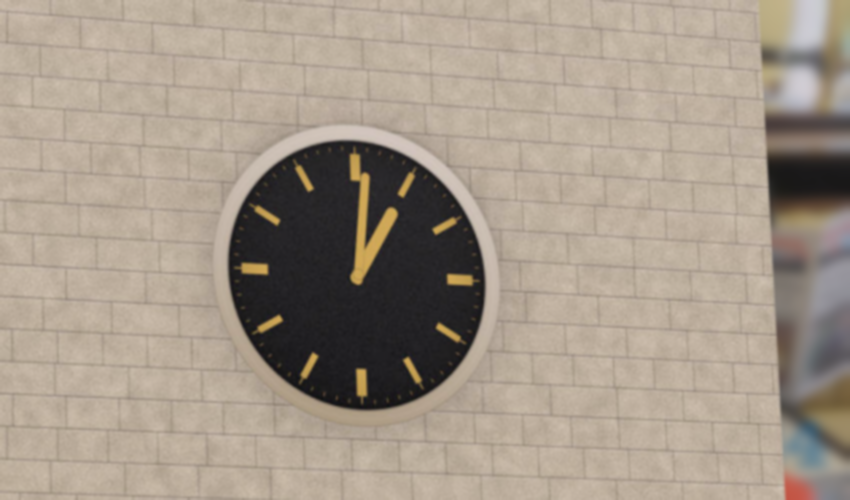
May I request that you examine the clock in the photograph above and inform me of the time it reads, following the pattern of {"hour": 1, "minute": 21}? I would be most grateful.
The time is {"hour": 1, "minute": 1}
